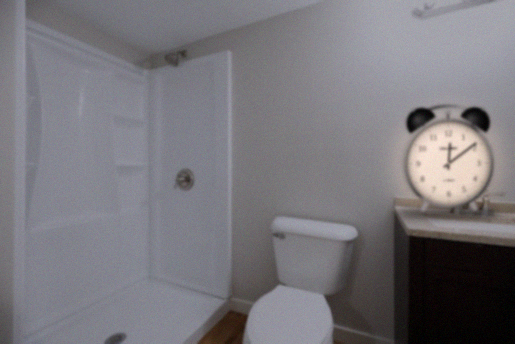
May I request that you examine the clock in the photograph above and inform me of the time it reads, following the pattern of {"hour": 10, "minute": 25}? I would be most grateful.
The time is {"hour": 12, "minute": 9}
